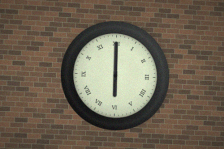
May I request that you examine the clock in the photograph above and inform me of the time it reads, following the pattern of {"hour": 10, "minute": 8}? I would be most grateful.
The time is {"hour": 6, "minute": 0}
